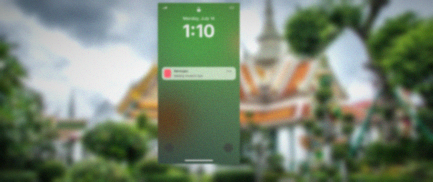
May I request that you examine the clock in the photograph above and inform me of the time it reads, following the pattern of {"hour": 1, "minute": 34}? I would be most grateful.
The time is {"hour": 1, "minute": 10}
